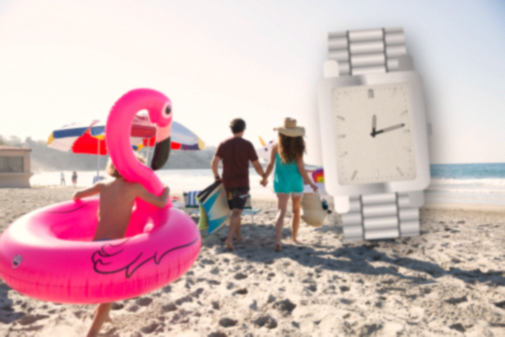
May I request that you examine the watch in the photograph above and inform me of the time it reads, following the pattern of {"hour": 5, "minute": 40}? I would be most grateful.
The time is {"hour": 12, "minute": 13}
